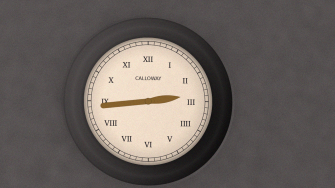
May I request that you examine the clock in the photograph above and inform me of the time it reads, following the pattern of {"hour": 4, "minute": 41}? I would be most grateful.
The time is {"hour": 2, "minute": 44}
